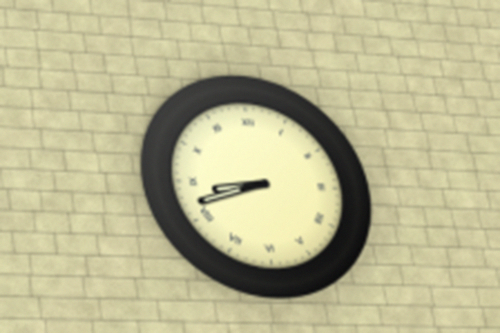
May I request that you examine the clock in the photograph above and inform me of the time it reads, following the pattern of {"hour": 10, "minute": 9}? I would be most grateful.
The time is {"hour": 8, "minute": 42}
